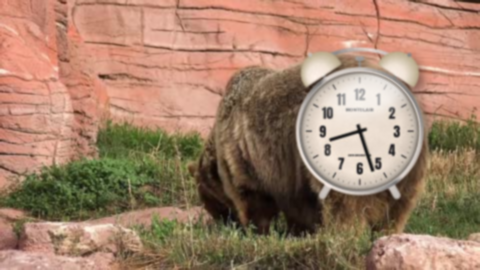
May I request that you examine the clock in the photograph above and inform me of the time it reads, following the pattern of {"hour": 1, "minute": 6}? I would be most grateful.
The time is {"hour": 8, "minute": 27}
